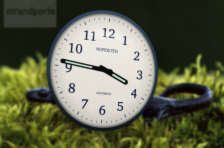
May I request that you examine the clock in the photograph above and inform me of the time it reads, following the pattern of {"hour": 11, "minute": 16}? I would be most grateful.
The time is {"hour": 3, "minute": 46}
